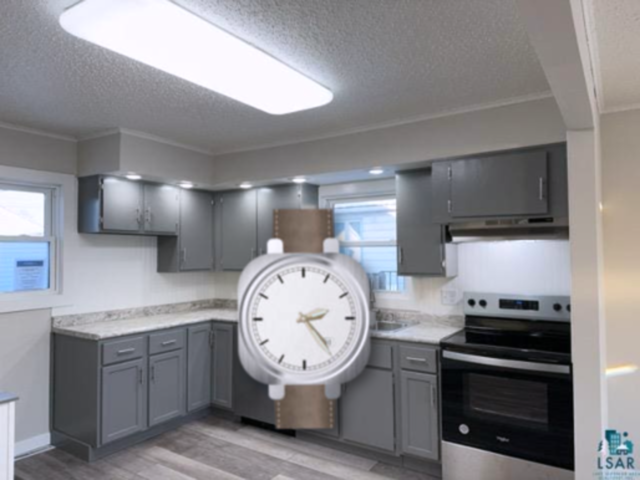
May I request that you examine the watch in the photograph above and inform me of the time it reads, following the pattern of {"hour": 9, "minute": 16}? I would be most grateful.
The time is {"hour": 2, "minute": 24}
